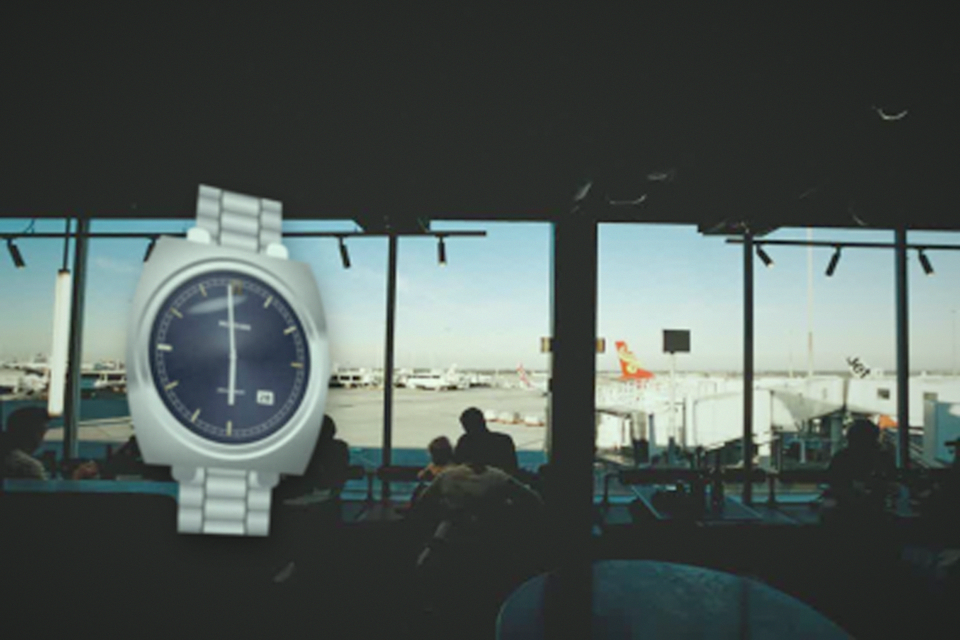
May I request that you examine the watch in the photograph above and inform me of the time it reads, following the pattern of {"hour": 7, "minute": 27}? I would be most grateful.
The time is {"hour": 5, "minute": 59}
